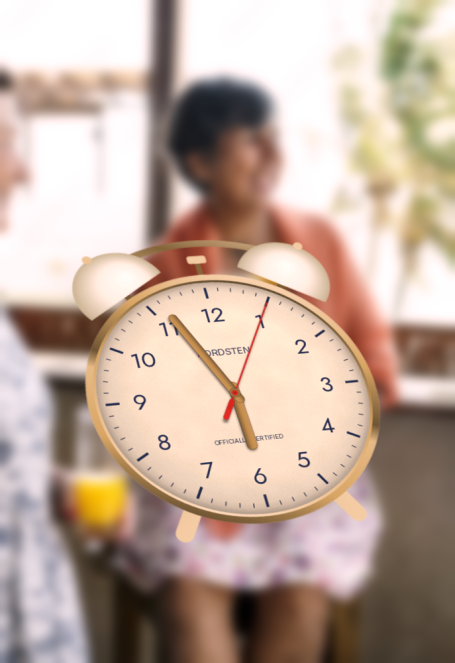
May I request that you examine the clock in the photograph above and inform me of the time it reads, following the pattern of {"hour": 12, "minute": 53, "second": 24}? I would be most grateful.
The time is {"hour": 5, "minute": 56, "second": 5}
